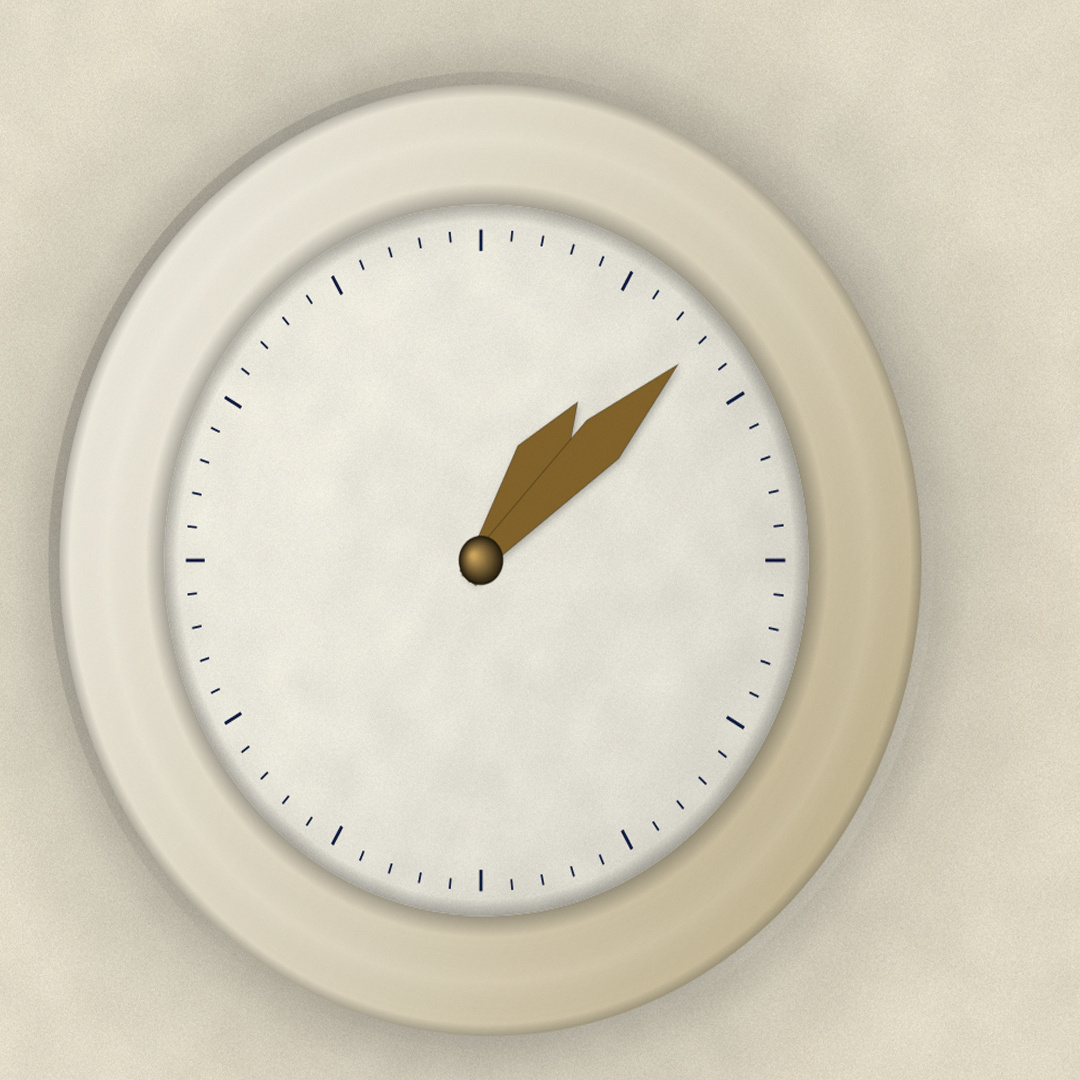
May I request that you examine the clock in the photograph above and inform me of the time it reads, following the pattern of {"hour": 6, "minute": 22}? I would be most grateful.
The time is {"hour": 1, "minute": 8}
